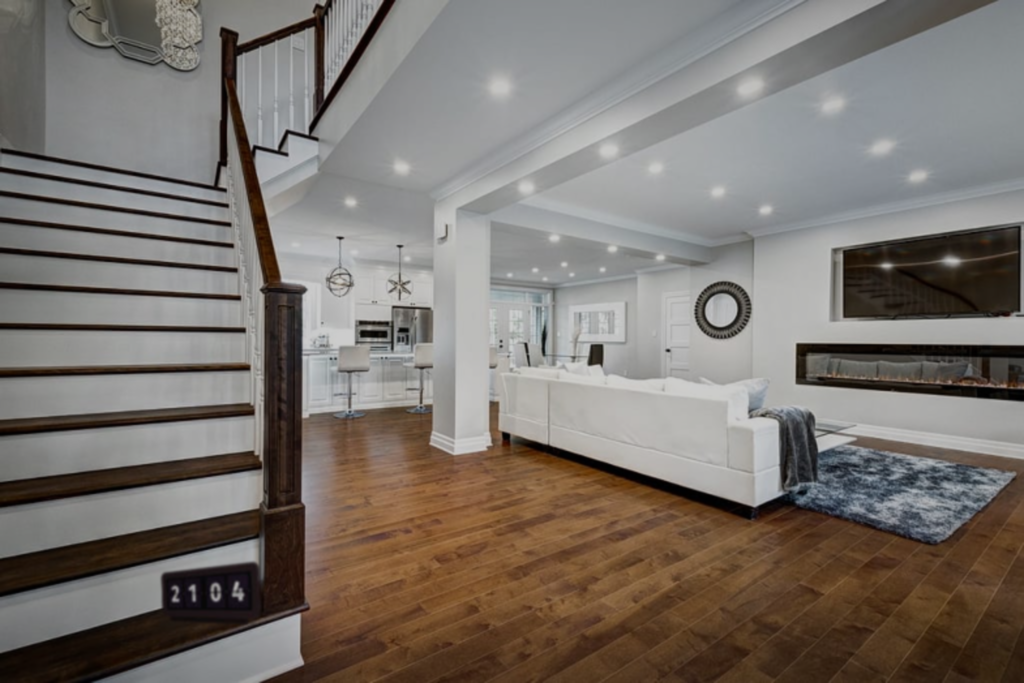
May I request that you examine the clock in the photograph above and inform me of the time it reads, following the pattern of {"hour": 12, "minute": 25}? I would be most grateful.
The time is {"hour": 21, "minute": 4}
